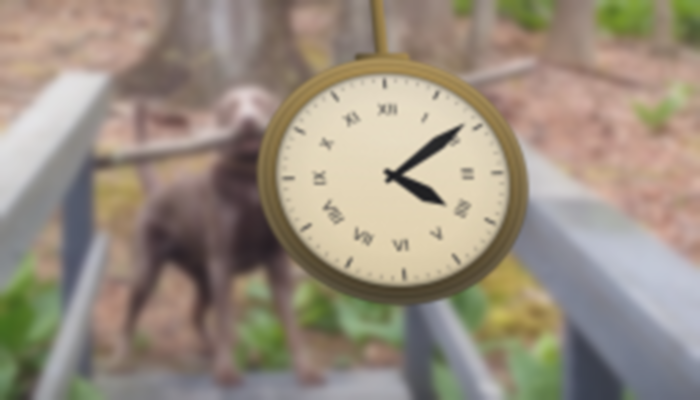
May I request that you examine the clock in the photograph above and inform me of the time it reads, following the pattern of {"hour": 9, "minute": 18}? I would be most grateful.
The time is {"hour": 4, "minute": 9}
